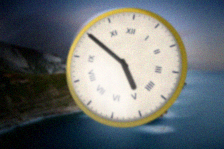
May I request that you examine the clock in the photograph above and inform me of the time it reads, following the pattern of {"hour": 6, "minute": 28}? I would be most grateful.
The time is {"hour": 4, "minute": 50}
